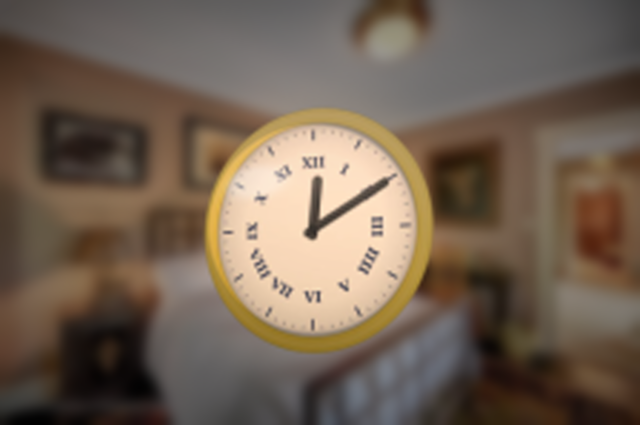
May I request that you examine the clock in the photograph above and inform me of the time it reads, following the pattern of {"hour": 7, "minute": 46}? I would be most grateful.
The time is {"hour": 12, "minute": 10}
